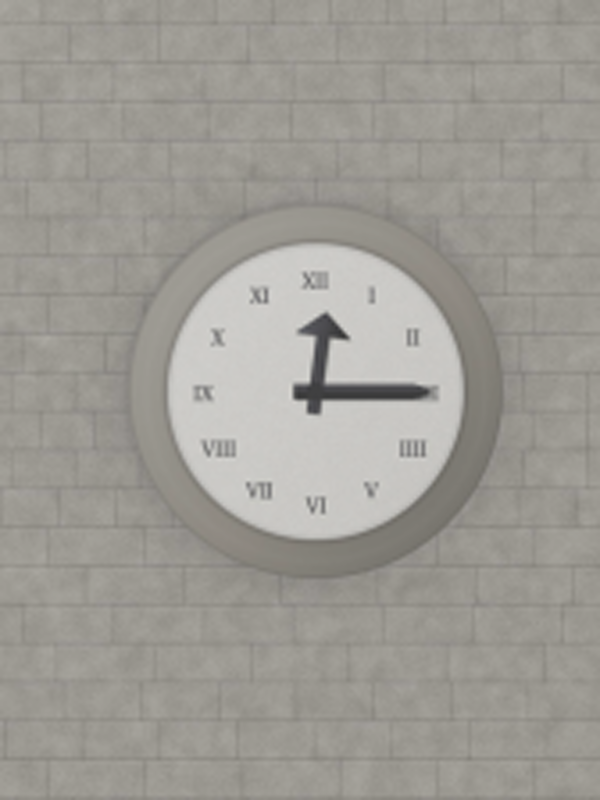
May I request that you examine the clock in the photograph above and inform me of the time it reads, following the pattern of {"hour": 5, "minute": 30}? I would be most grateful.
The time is {"hour": 12, "minute": 15}
